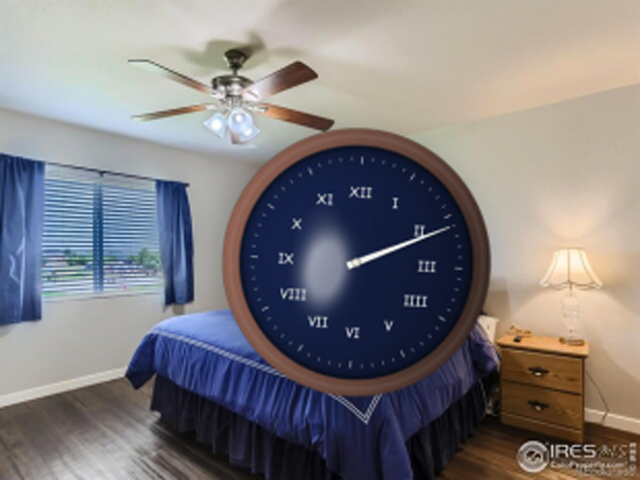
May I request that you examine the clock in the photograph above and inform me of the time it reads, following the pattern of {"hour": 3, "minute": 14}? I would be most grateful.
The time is {"hour": 2, "minute": 11}
